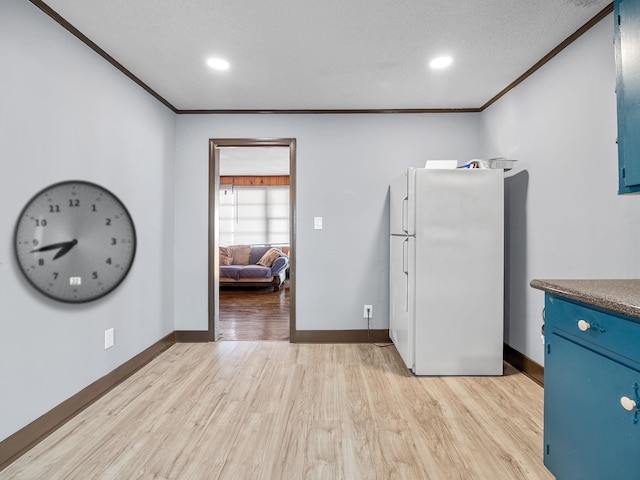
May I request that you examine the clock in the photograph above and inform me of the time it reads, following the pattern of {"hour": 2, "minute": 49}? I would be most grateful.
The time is {"hour": 7, "minute": 43}
